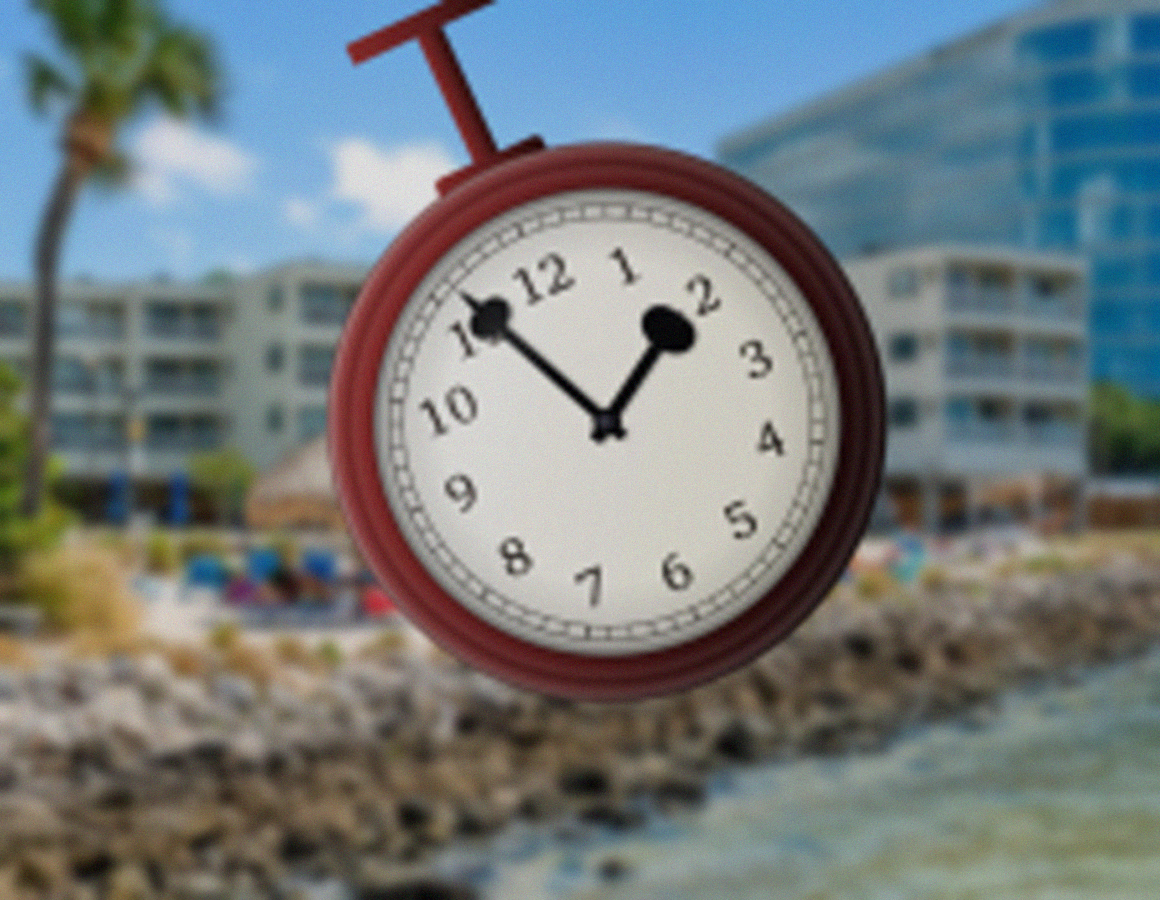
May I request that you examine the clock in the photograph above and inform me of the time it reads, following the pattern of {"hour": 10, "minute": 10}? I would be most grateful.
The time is {"hour": 1, "minute": 56}
